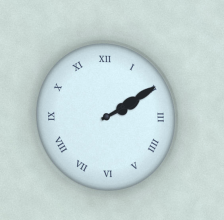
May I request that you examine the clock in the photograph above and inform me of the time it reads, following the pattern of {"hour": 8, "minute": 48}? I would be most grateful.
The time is {"hour": 2, "minute": 10}
